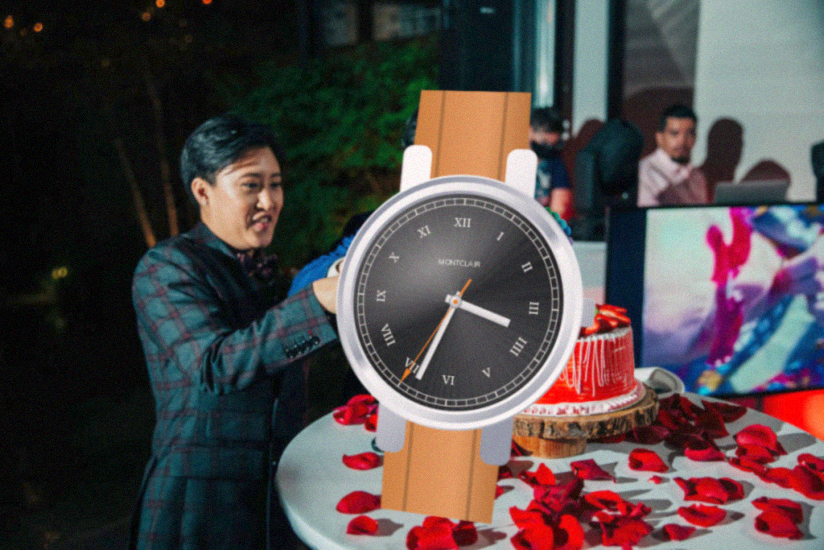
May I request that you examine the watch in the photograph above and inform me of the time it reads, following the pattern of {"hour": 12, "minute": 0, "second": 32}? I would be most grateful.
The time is {"hour": 3, "minute": 33, "second": 35}
